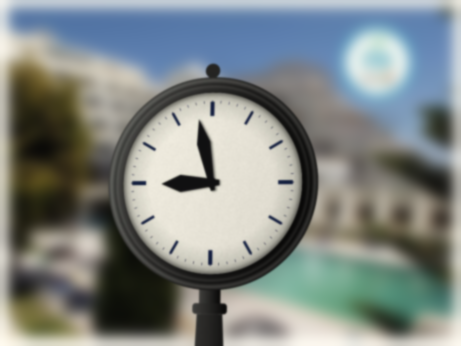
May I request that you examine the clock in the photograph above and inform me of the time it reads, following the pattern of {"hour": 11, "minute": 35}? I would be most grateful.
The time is {"hour": 8, "minute": 58}
